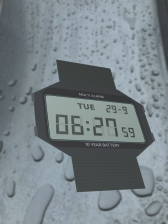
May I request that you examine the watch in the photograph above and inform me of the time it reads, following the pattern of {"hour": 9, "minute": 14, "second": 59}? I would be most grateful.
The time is {"hour": 6, "minute": 27, "second": 59}
